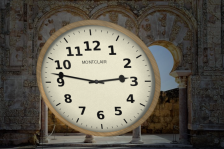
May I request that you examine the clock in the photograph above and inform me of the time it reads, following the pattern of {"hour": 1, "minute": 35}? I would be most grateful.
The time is {"hour": 2, "minute": 47}
